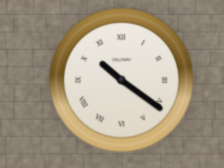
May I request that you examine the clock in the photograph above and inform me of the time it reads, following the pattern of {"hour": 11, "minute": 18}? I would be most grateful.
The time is {"hour": 10, "minute": 21}
